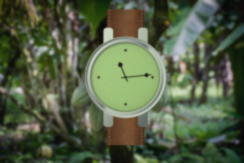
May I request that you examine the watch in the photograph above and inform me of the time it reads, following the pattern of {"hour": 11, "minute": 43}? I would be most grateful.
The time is {"hour": 11, "minute": 14}
